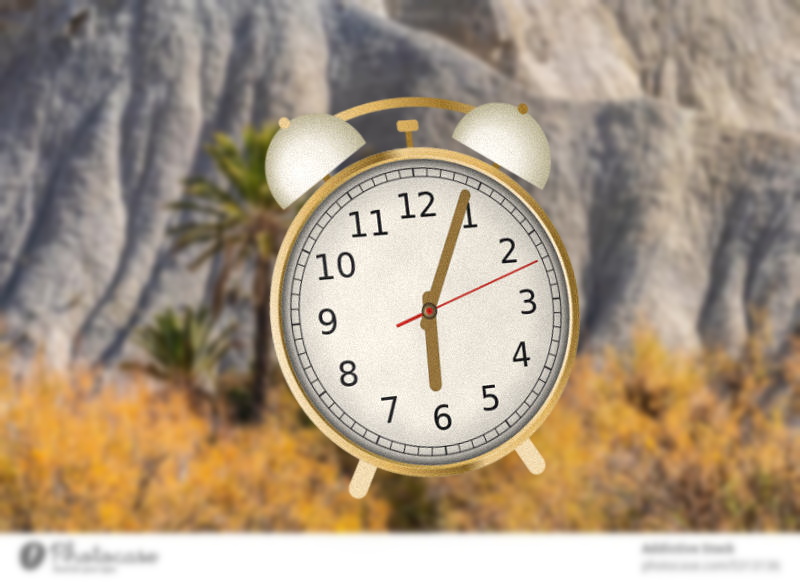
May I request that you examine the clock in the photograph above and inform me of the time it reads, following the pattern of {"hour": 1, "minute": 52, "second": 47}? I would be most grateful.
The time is {"hour": 6, "minute": 4, "second": 12}
